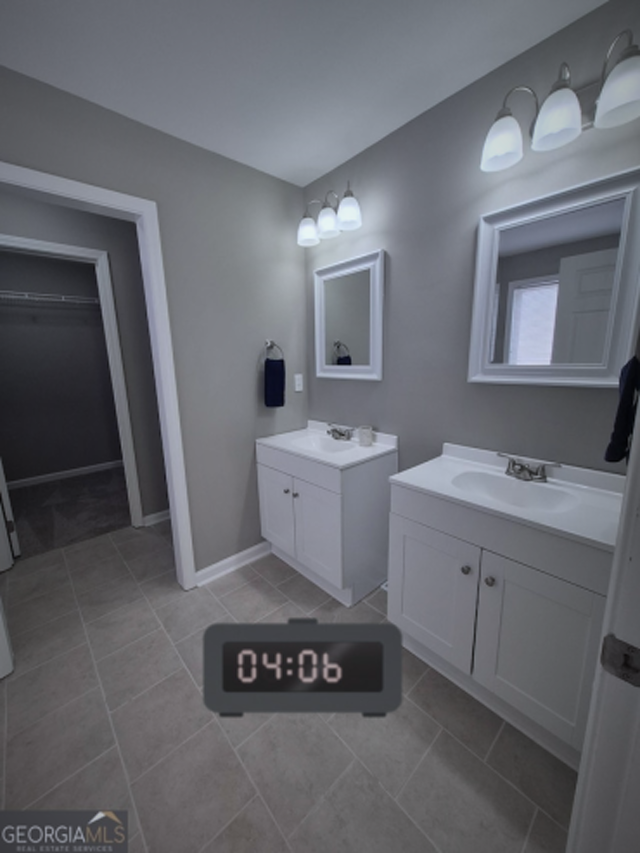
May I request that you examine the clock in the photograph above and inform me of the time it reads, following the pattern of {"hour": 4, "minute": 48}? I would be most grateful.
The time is {"hour": 4, "minute": 6}
